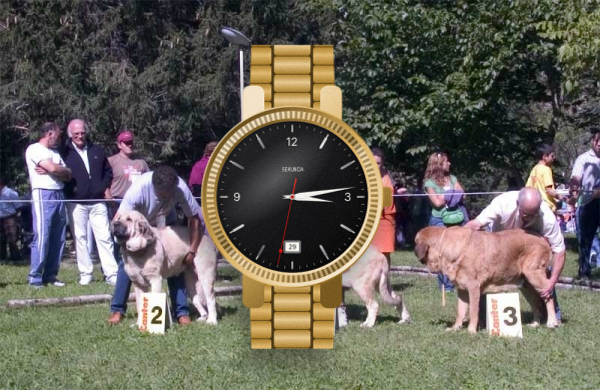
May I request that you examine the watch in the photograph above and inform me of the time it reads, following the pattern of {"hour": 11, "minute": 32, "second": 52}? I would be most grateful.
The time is {"hour": 3, "minute": 13, "second": 32}
